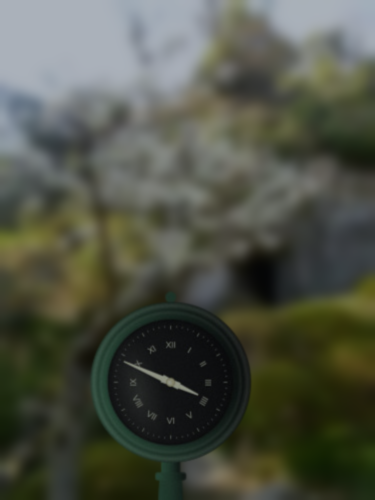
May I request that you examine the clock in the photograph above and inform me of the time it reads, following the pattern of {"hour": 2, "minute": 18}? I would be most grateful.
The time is {"hour": 3, "minute": 49}
